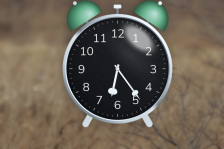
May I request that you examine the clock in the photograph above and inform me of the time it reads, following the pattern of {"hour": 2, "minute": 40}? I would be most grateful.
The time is {"hour": 6, "minute": 24}
